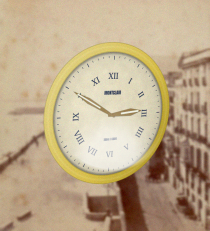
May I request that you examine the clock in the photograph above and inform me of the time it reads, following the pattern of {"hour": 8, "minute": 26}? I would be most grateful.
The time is {"hour": 2, "minute": 50}
